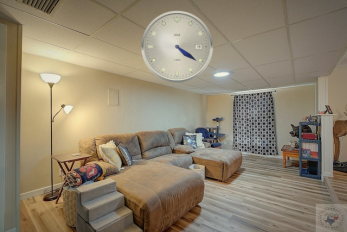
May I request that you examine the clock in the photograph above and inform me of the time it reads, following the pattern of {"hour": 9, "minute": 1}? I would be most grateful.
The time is {"hour": 4, "minute": 21}
